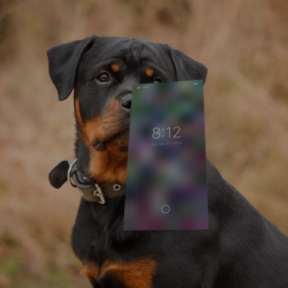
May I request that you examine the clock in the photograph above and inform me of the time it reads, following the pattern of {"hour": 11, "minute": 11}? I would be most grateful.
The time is {"hour": 8, "minute": 12}
